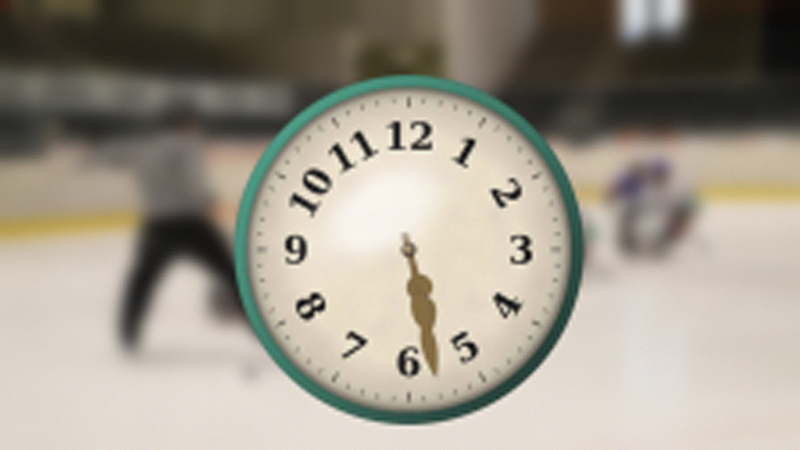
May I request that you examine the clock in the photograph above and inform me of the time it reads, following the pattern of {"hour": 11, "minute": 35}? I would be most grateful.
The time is {"hour": 5, "minute": 28}
